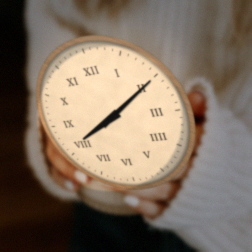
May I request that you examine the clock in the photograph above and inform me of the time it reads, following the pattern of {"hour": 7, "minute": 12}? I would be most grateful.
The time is {"hour": 8, "minute": 10}
